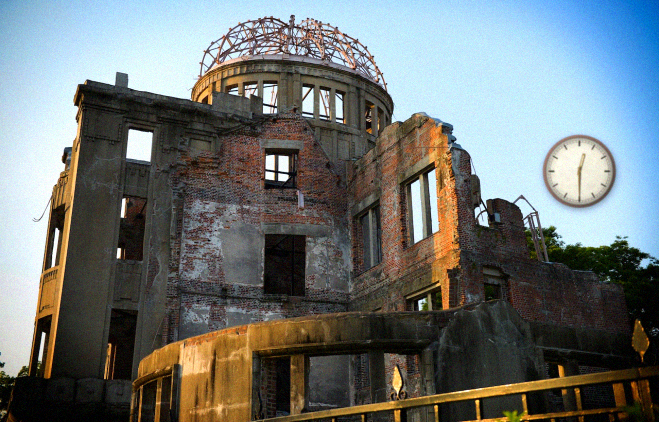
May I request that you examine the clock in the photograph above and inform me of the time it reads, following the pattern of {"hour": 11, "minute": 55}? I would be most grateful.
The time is {"hour": 12, "minute": 30}
